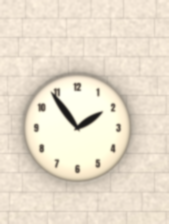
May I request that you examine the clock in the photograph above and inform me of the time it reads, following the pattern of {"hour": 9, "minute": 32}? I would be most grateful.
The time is {"hour": 1, "minute": 54}
